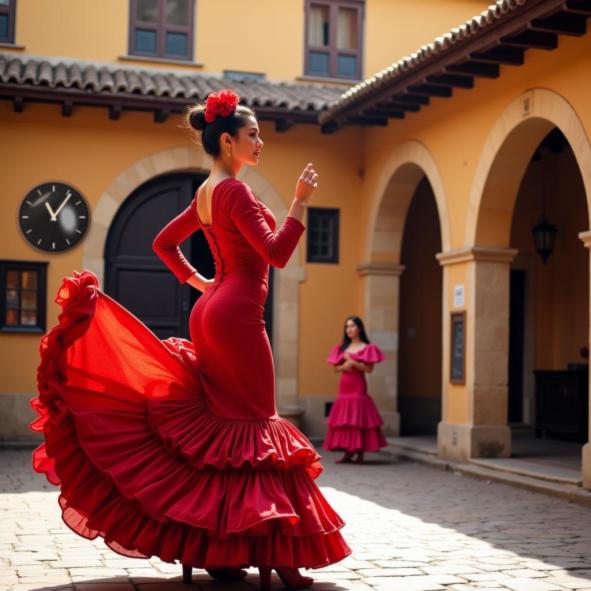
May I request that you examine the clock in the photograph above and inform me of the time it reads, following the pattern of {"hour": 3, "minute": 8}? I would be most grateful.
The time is {"hour": 11, "minute": 6}
